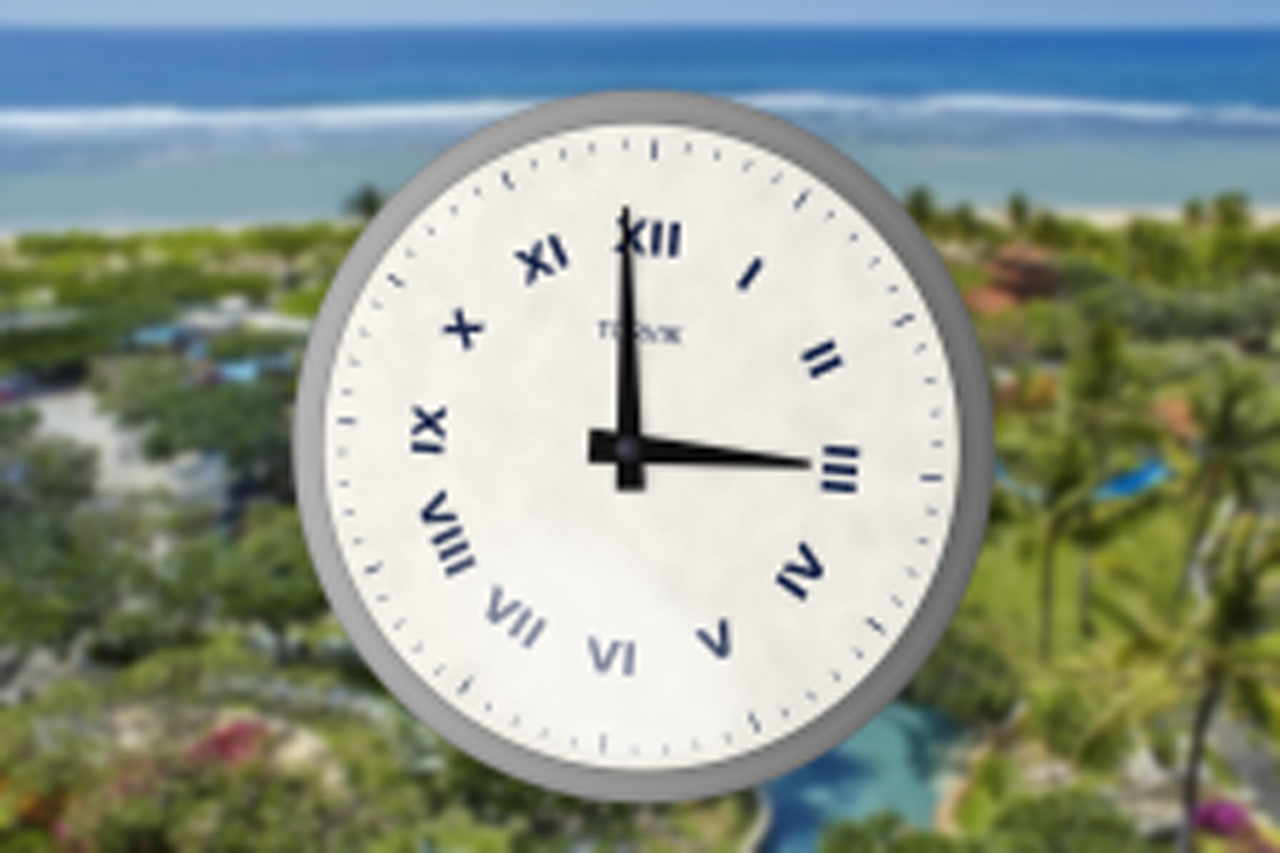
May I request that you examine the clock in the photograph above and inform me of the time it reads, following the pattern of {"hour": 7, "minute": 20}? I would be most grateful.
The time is {"hour": 2, "minute": 59}
